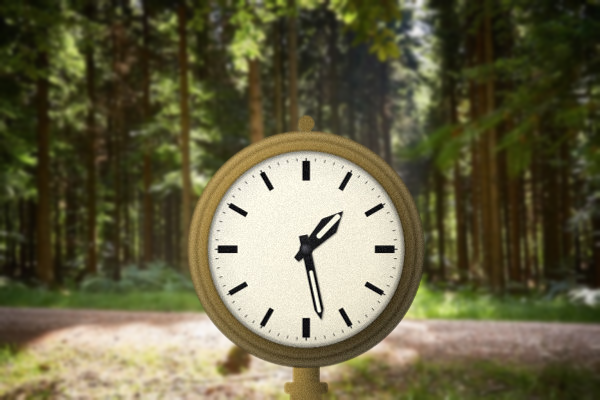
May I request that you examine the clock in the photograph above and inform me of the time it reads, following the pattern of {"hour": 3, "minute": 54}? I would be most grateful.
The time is {"hour": 1, "minute": 28}
